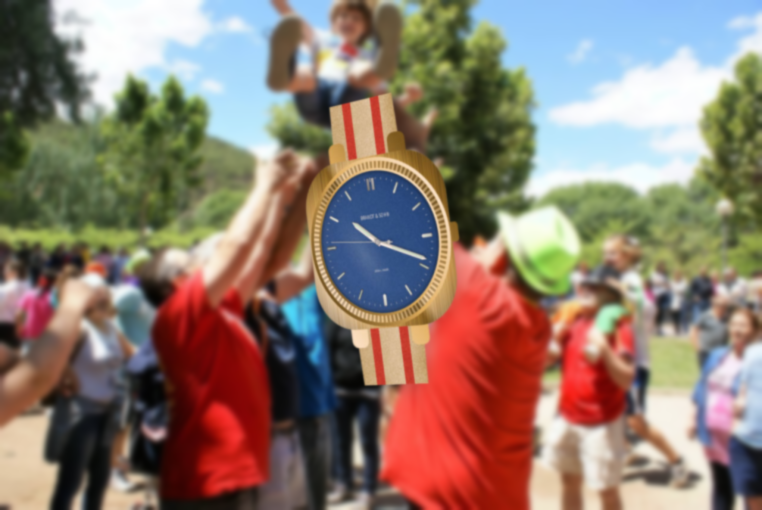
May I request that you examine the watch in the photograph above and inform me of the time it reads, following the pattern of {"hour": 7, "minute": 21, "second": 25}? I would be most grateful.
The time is {"hour": 10, "minute": 18, "second": 46}
